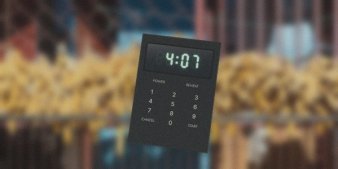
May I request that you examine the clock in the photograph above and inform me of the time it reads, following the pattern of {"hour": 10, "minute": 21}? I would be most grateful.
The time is {"hour": 4, "minute": 7}
